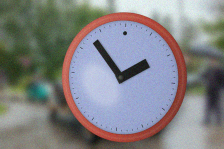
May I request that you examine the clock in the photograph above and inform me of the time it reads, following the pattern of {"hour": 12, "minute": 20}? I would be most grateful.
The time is {"hour": 1, "minute": 53}
